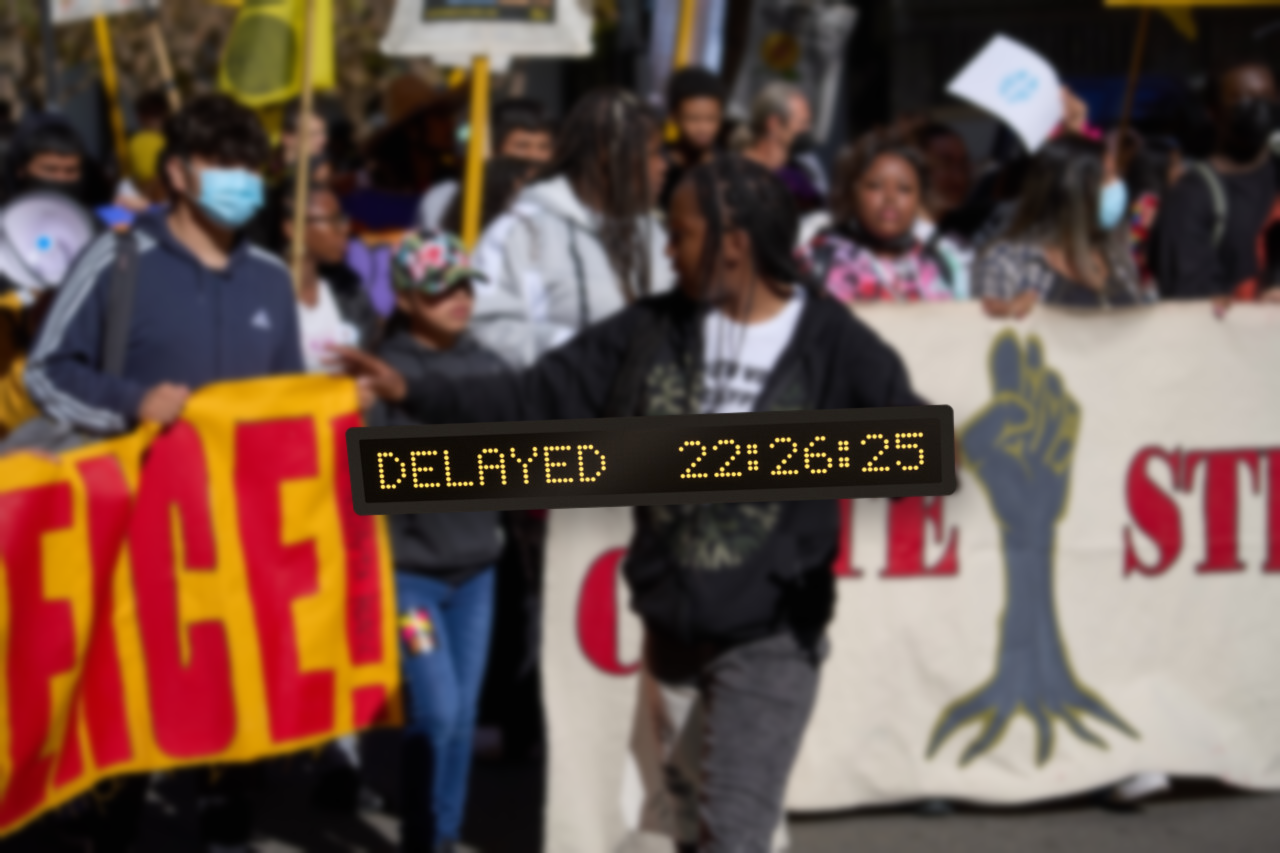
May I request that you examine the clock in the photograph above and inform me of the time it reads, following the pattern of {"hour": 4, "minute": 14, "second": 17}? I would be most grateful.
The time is {"hour": 22, "minute": 26, "second": 25}
